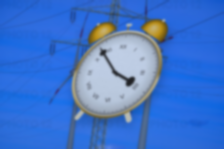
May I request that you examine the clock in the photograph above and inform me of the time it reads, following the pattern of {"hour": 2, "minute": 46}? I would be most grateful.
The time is {"hour": 3, "minute": 53}
